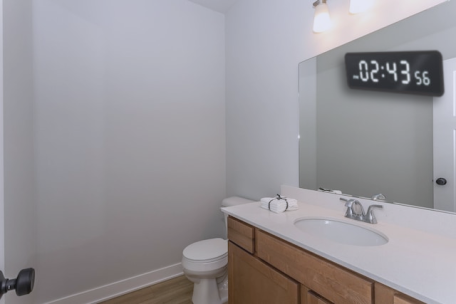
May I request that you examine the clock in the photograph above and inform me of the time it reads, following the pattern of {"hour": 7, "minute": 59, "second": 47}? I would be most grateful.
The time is {"hour": 2, "minute": 43, "second": 56}
